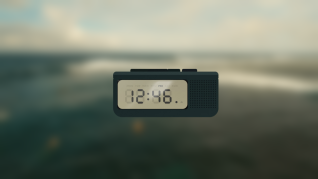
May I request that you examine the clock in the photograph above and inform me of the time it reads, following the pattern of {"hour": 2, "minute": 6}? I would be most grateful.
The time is {"hour": 12, "minute": 46}
